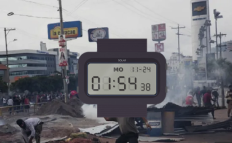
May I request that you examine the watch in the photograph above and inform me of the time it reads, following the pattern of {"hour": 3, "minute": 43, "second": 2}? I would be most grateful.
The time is {"hour": 1, "minute": 54, "second": 38}
